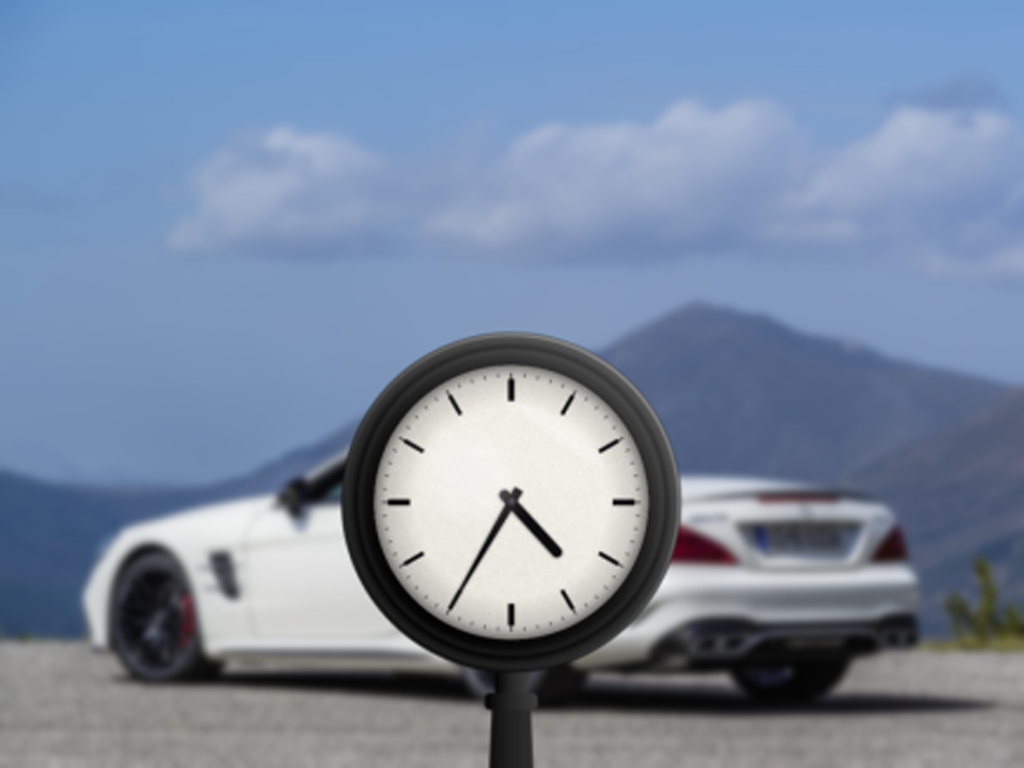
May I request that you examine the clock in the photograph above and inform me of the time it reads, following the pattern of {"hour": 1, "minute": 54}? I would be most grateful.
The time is {"hour": 4, "minute": 35}
